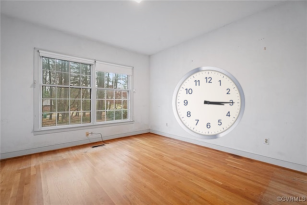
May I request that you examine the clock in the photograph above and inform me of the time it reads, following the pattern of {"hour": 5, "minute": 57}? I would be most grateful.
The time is {"hour": 3, "minute": 15}
